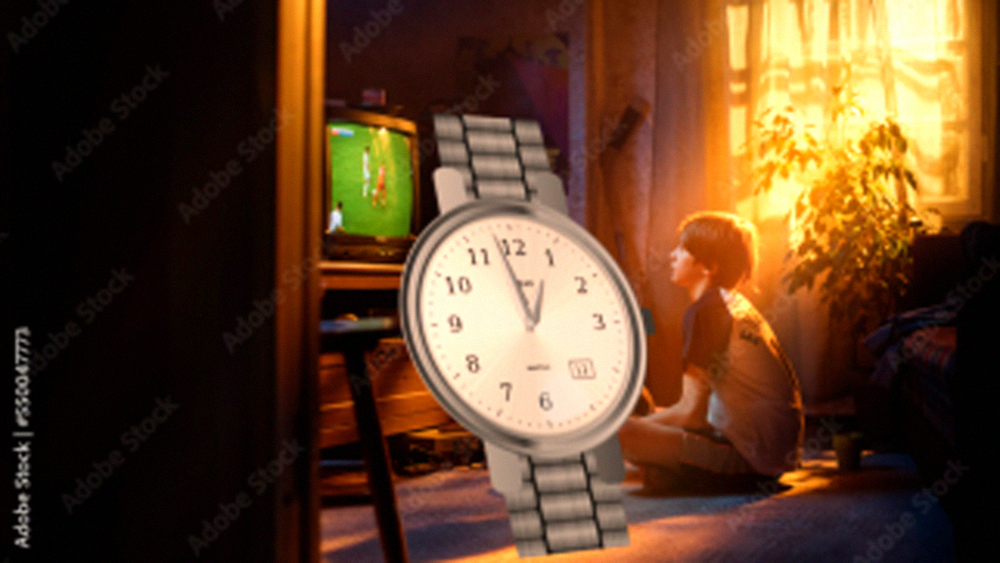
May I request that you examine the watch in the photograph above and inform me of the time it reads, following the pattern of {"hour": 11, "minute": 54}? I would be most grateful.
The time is {"hour": 12, "minute": 58}
